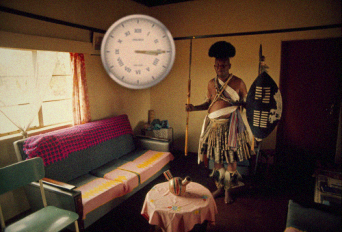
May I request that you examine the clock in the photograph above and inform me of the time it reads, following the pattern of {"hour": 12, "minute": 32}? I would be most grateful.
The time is {"hour": 3, "minute": 15}
